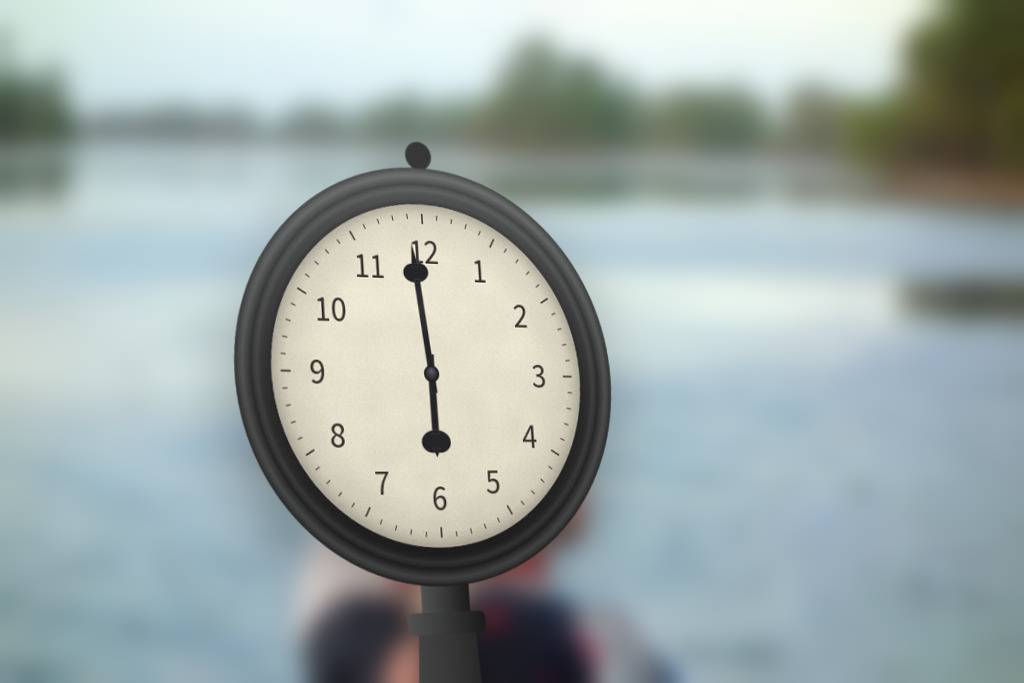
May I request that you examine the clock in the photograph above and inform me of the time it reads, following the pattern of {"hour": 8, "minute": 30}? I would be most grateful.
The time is {"hour": 5, "minute": 59}
